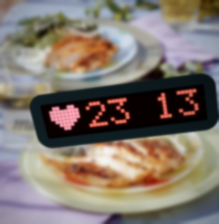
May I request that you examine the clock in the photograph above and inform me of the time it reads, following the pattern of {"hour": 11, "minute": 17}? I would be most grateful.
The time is {"hour": 23, "minute": 13}
